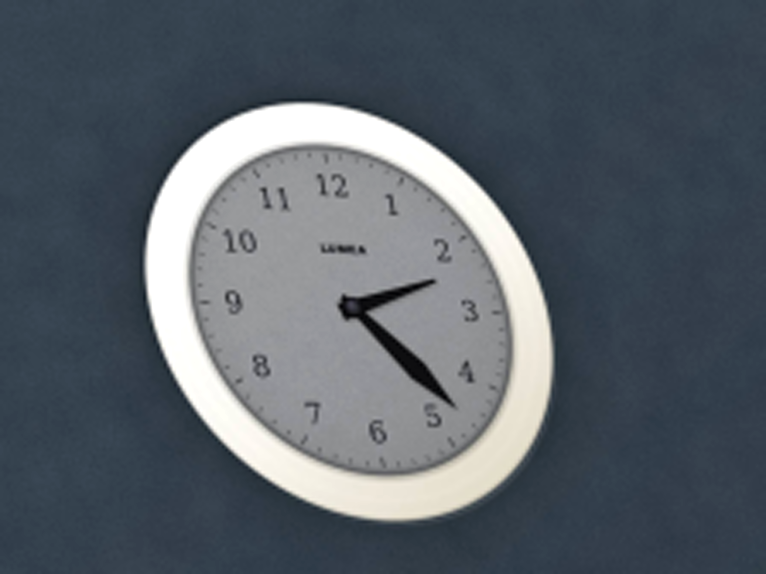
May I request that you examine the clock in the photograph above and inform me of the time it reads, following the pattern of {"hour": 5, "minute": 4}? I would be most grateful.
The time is {"hour": 2, "minute": 23}
